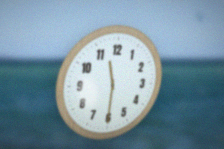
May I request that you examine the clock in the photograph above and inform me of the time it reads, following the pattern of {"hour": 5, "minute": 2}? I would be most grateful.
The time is {"hour": 11, "minute": 30}
